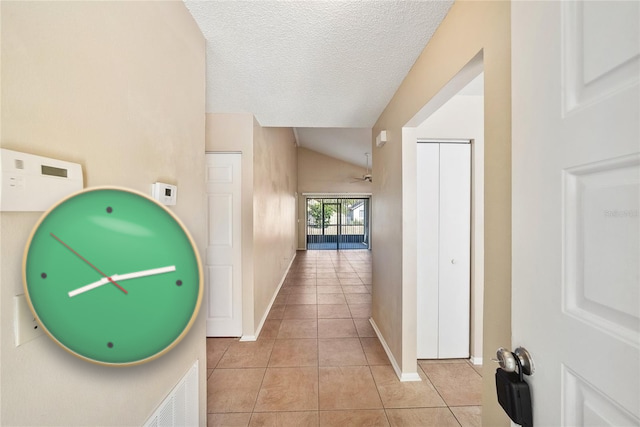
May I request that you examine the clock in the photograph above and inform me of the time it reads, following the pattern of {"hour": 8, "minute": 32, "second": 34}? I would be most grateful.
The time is {"hour": 8, "minute": 12, "second": 51}
